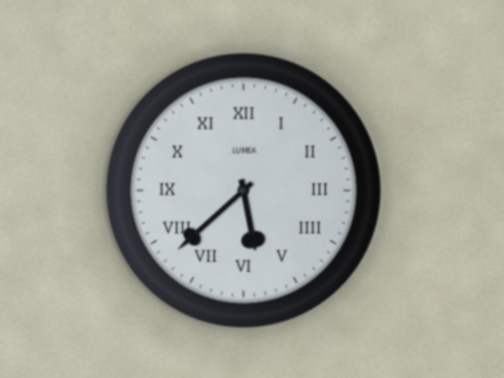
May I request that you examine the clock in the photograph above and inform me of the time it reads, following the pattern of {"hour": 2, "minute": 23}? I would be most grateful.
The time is {"hour": 5, "minute": 38}
